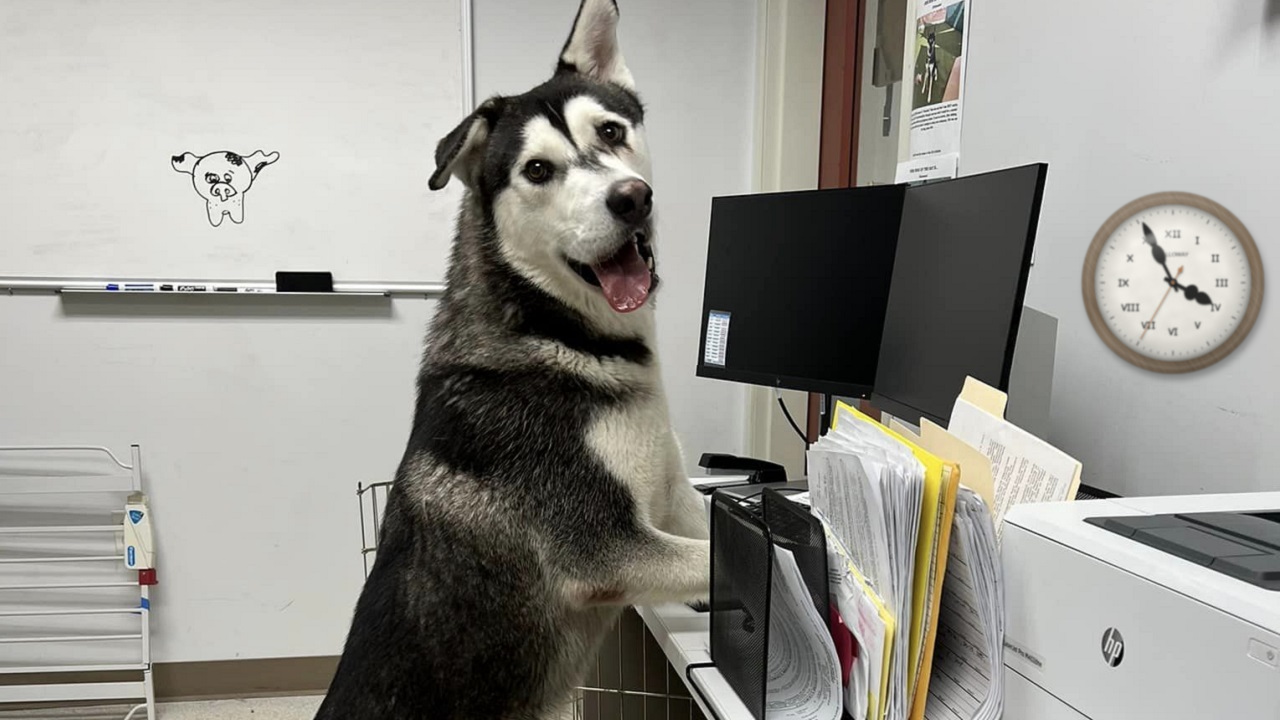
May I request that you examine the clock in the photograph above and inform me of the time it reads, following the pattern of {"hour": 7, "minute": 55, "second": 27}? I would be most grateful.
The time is {"hour": 3, "minute": 55, "second": 35}
